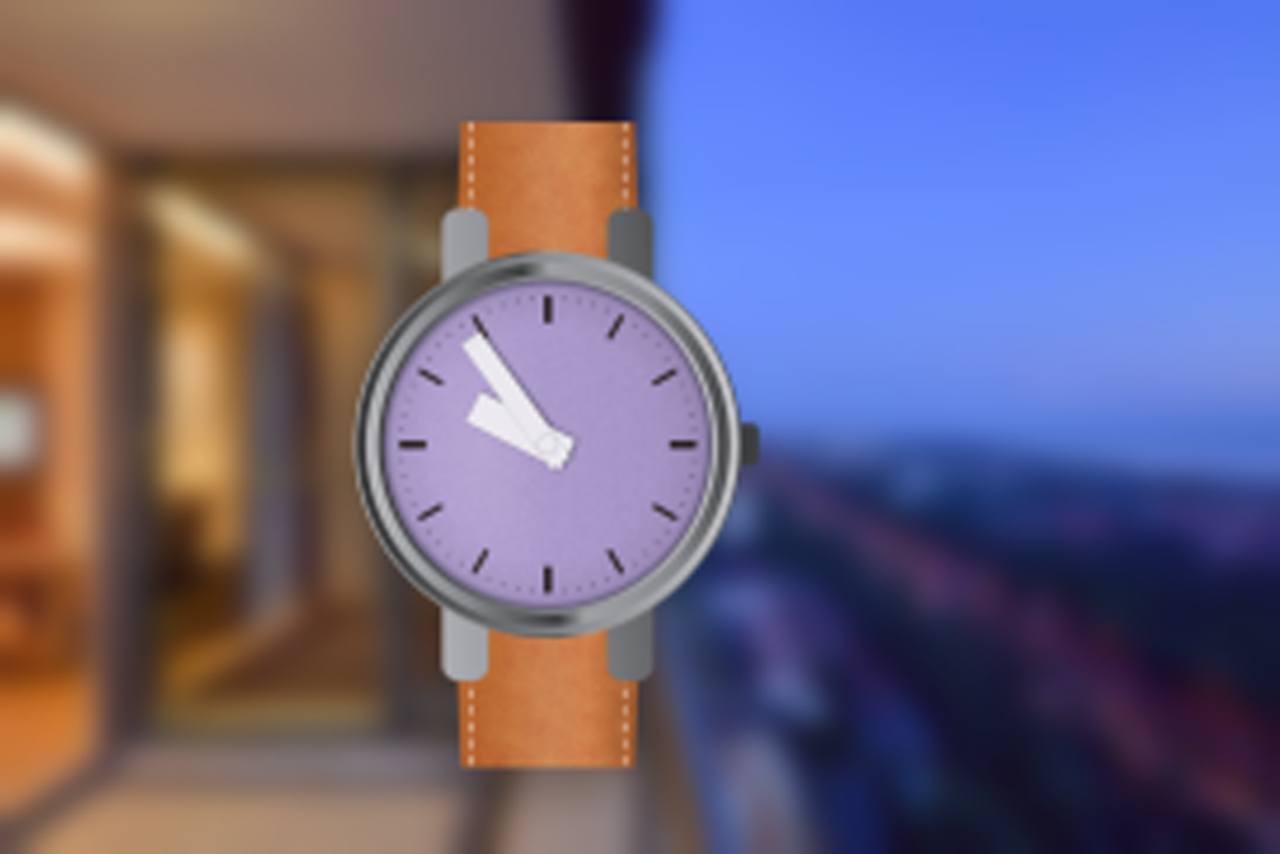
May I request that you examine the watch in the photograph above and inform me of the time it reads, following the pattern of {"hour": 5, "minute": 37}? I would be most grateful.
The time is {"hour": 9, "minute": 54}
